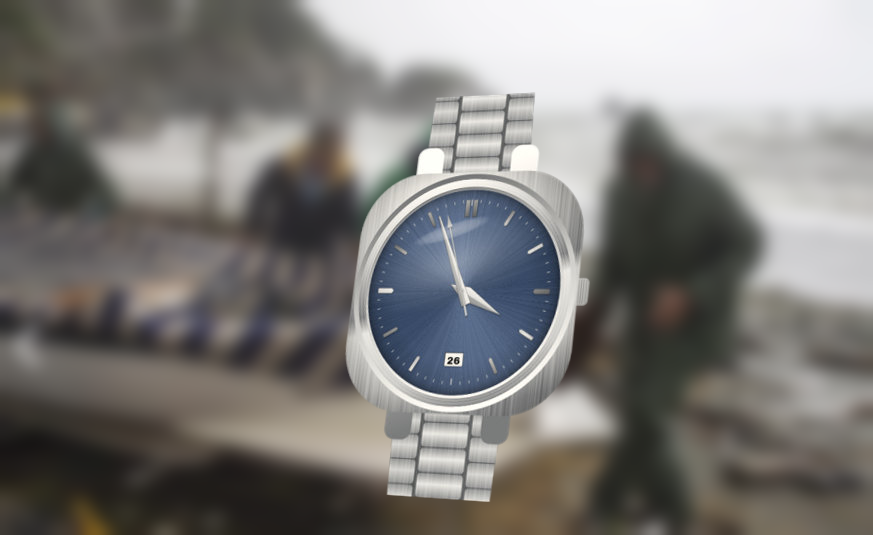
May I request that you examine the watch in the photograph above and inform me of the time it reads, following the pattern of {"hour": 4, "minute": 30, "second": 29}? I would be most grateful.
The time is {"hour": 3, "minute": 55, "second": 57}
